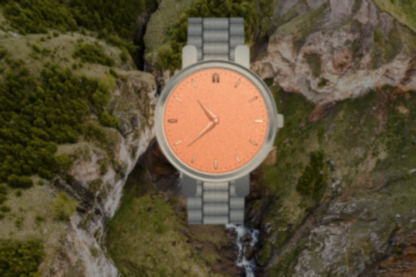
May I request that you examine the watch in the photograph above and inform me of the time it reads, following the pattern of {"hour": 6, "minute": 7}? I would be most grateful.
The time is {"hour": 10, "minute": 38}
